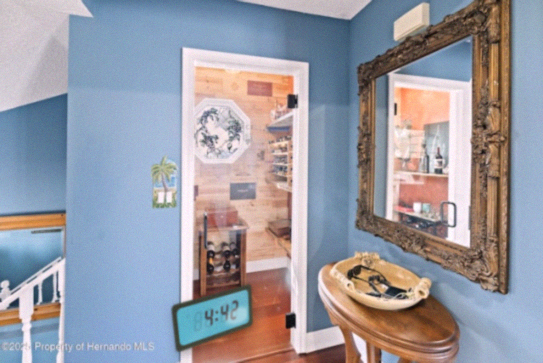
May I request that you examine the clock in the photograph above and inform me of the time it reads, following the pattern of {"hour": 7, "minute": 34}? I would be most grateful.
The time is {"hour": 4, "minute": 42}
